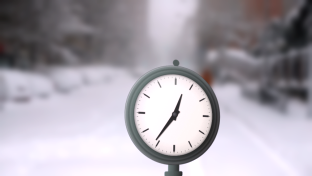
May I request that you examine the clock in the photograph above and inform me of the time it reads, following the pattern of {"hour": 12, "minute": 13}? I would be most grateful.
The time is {"hour": 12, "minute": 36}
